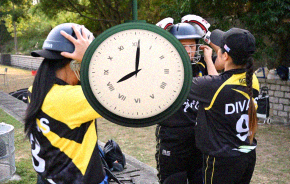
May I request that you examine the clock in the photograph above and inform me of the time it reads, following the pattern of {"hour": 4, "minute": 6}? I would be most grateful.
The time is {"hour": 8, "minute": 1}
